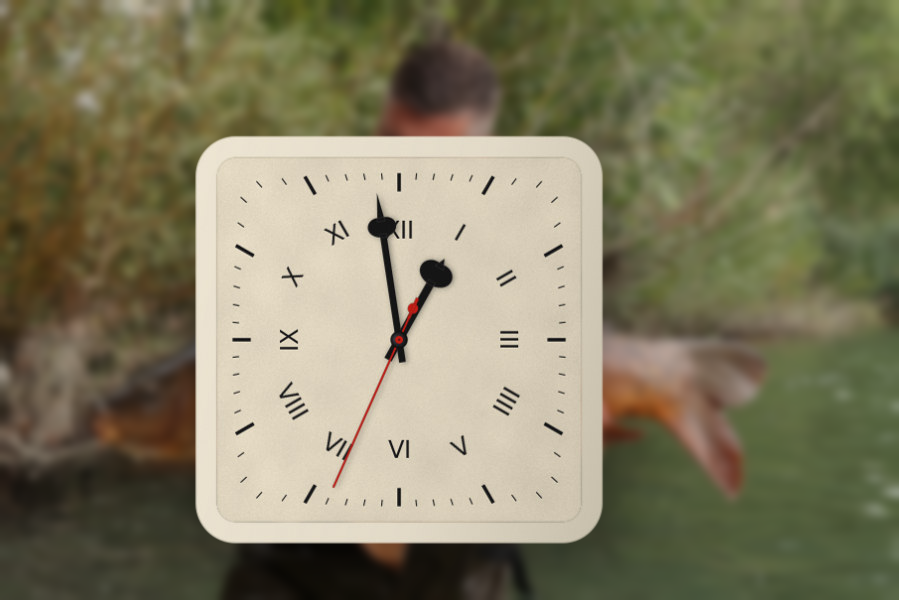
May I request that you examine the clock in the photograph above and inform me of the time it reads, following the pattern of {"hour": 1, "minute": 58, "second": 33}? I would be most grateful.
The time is {"hour": 12, "minute": 58, "second": 34}
